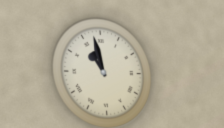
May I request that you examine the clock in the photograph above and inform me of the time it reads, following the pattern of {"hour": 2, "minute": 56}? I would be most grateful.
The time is {"hour": 10, "minute": 58}
